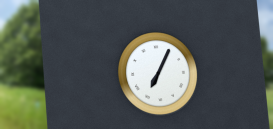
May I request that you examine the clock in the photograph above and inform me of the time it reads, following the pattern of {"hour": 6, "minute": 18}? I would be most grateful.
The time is {"hour": 7, "minute": 5}
